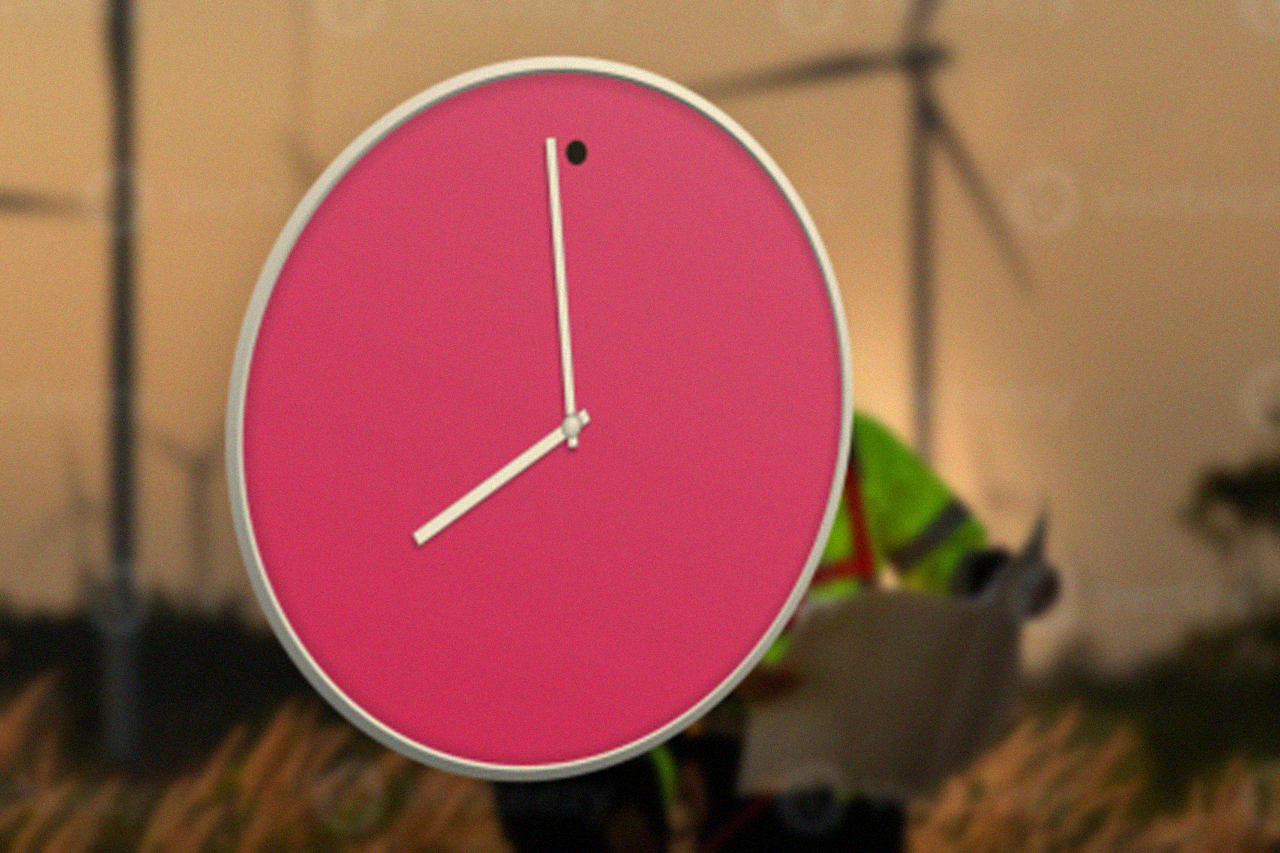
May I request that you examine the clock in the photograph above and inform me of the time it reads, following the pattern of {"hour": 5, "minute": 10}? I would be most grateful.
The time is {"hour": 7, "minute": 59}
